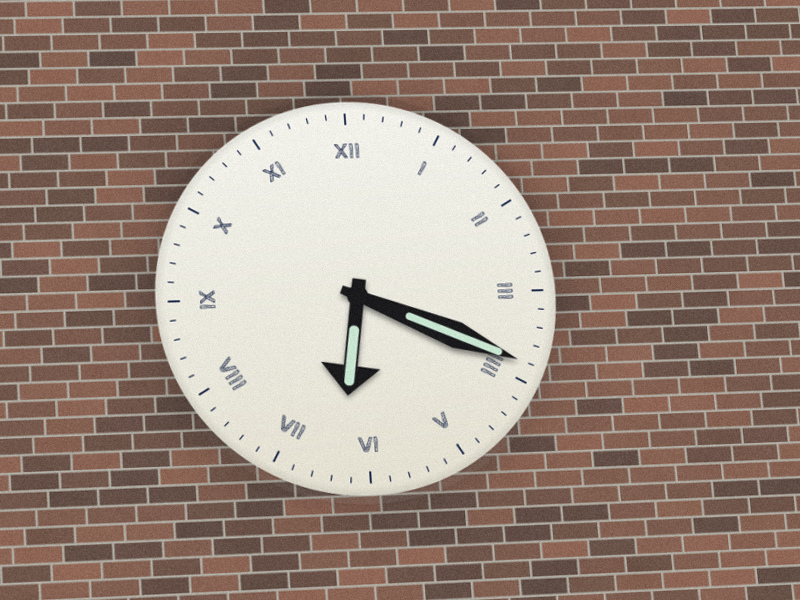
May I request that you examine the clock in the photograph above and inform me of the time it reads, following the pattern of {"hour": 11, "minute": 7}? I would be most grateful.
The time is {"hour": 6, "minute": 19}
